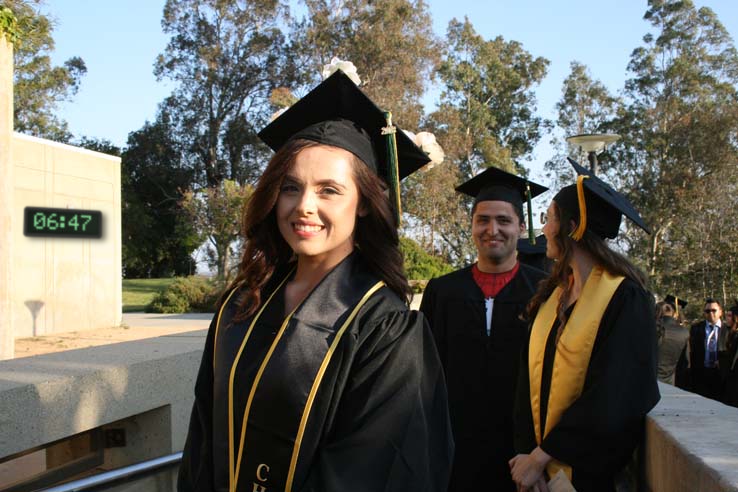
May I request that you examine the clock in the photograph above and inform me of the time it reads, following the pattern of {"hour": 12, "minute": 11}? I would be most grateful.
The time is {"hour": 6, "minute": 47}
